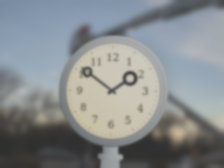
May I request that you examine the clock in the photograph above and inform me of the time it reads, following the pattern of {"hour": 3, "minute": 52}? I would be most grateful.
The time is {"hour": 1, "minute": 51}
